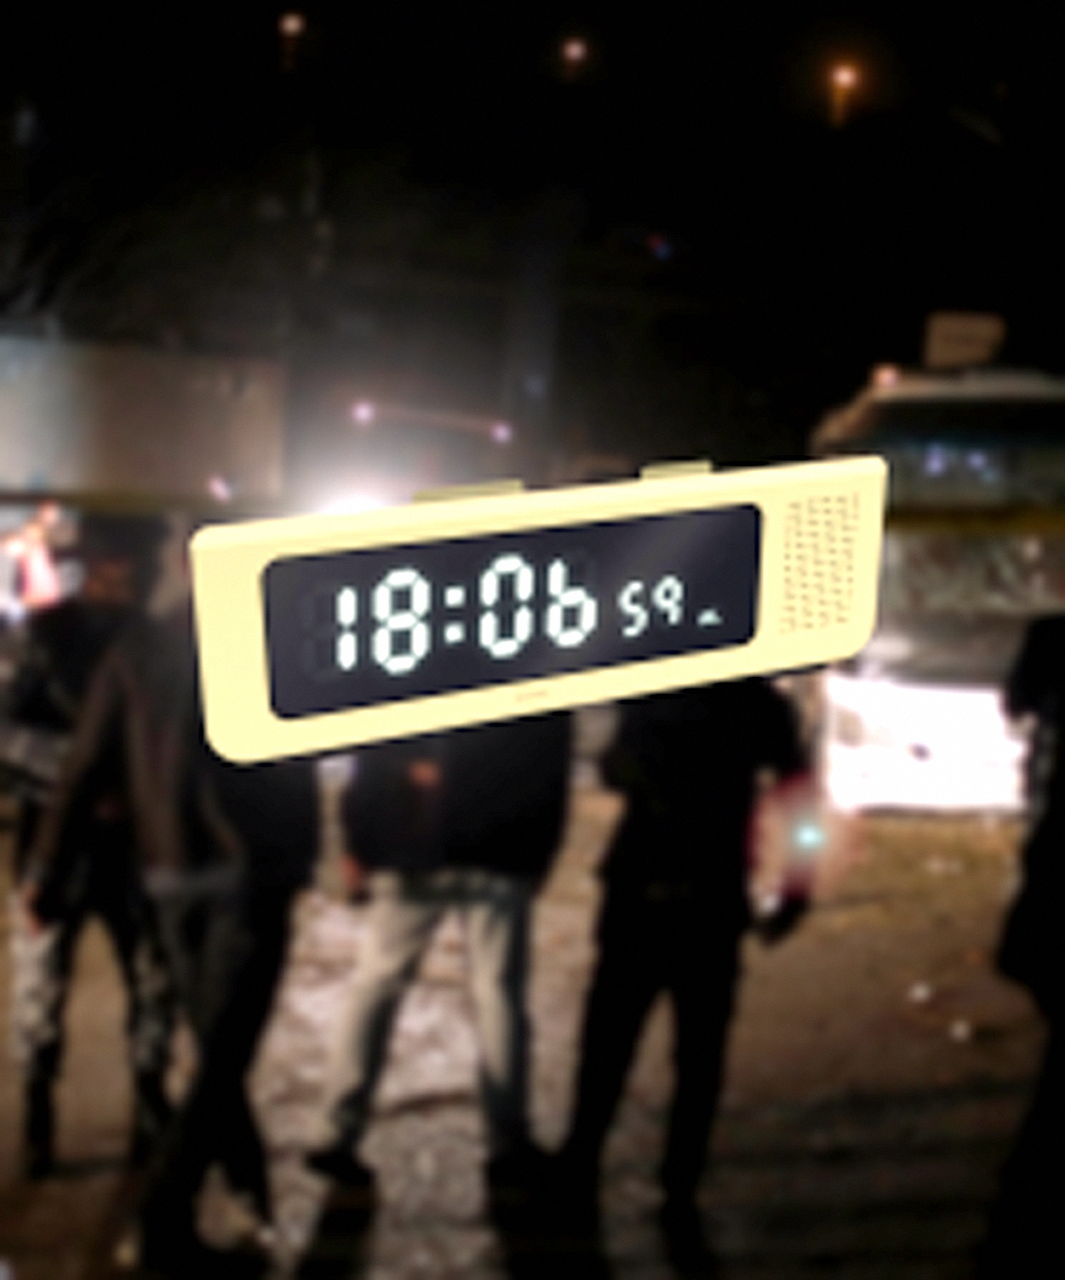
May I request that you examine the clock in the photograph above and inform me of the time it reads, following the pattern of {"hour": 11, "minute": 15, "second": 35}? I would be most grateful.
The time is {"hour": 18, "minute": 6, "second": 59}
